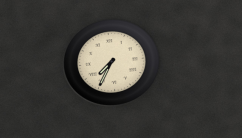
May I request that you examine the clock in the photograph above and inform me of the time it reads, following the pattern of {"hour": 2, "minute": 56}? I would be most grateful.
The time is {"hour": 7, "minute": 35}
